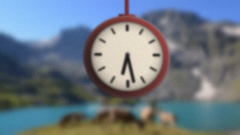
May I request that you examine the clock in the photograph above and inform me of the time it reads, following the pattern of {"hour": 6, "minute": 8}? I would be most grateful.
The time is {"hour": 6, "minute": 28}
